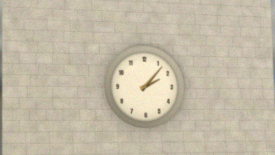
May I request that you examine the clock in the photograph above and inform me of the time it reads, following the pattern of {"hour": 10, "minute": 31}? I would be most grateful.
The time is {"hour": 2, "minute": 7}
